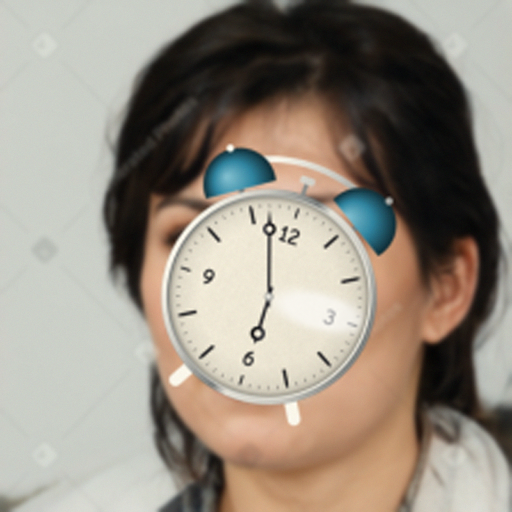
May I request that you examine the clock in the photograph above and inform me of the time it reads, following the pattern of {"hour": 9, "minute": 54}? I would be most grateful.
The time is {"hour": 5, "minute": 57}
